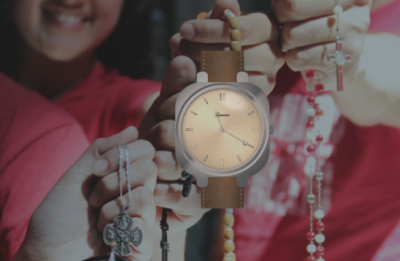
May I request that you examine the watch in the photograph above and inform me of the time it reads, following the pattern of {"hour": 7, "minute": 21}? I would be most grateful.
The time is {"hour": 11, "minute": 20}
